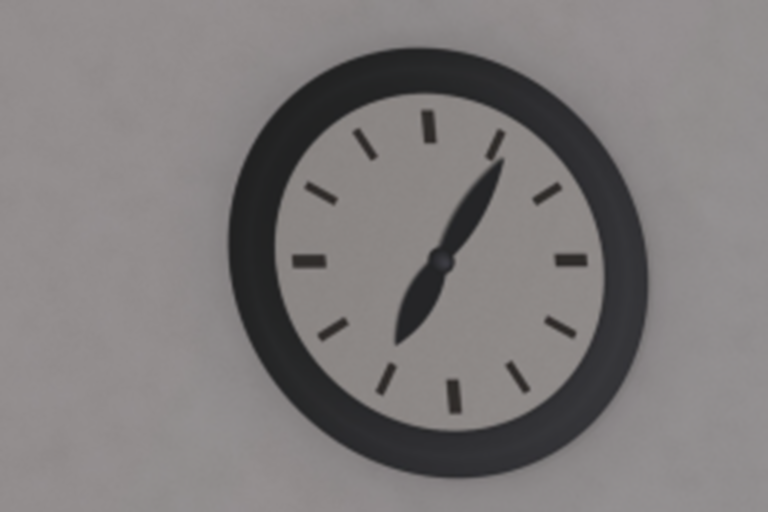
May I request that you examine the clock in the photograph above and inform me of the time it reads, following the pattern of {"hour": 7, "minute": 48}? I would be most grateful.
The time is {"hour": 7, "minute": 6}
